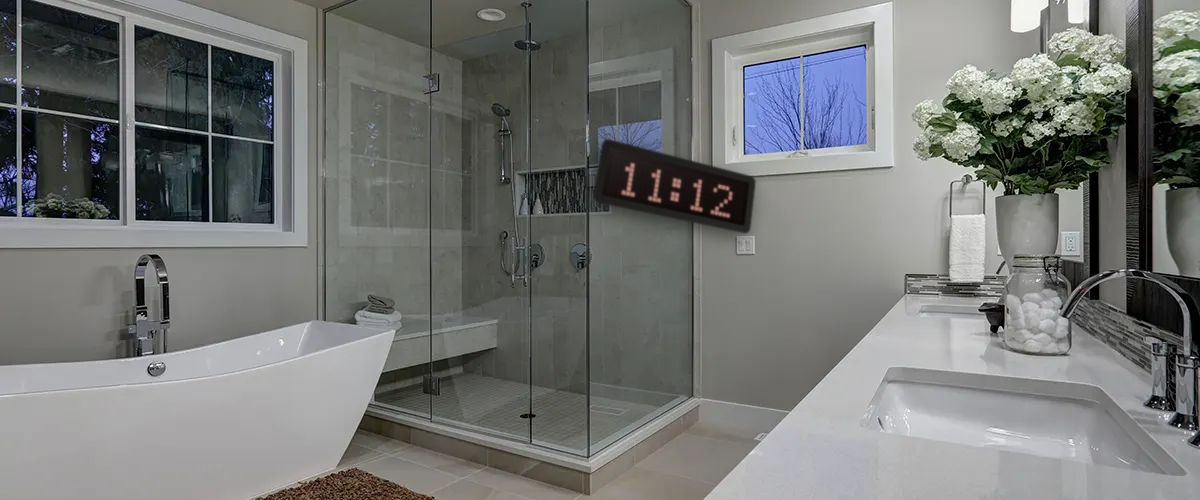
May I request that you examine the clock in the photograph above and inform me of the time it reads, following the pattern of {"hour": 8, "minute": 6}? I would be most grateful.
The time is {"hour": 11, "minute": 12}
